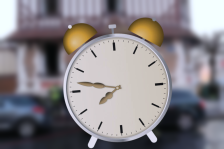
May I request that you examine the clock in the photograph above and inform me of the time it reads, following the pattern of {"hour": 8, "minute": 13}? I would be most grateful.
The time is {"hour": 7, "minute": 47}
